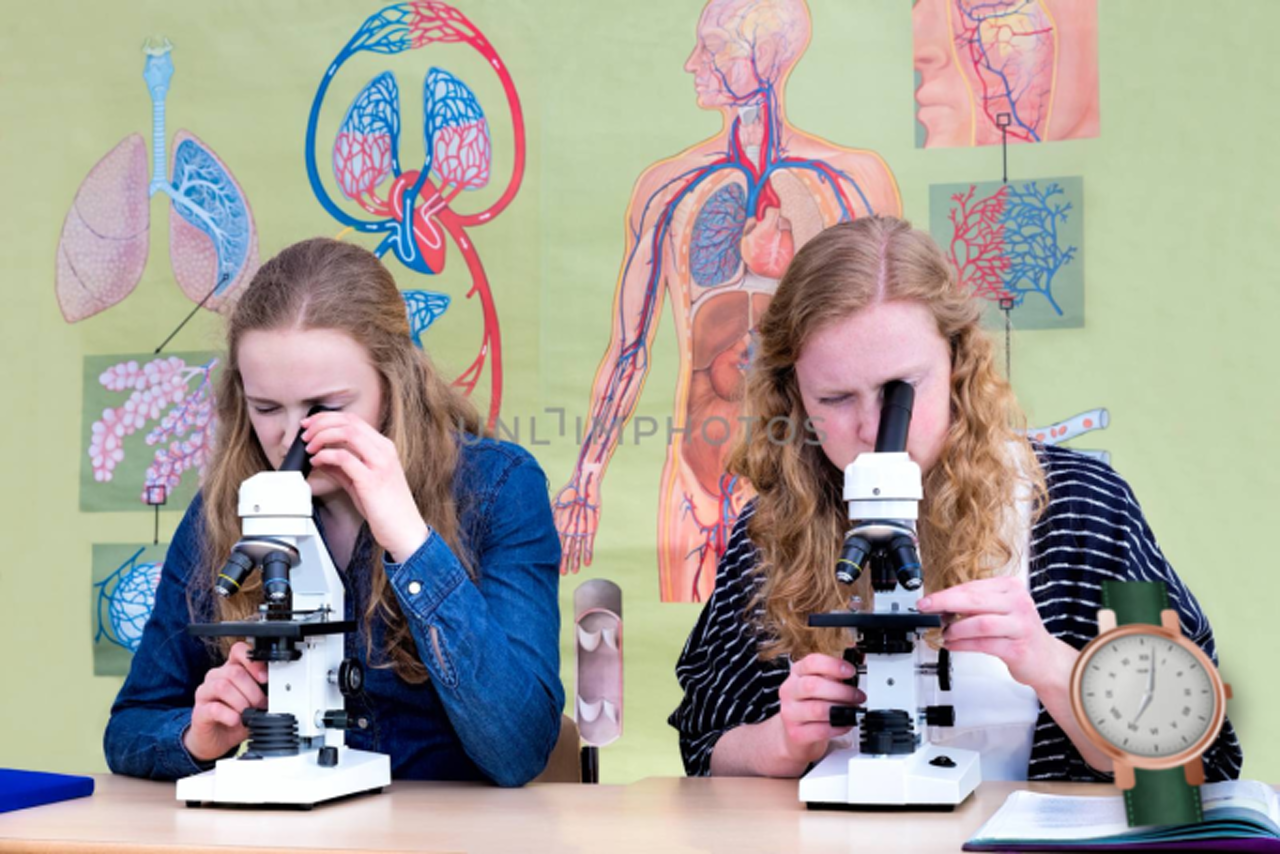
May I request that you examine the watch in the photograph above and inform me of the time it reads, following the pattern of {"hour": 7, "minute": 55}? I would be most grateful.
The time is {"hour": 7, "minute": 2}
